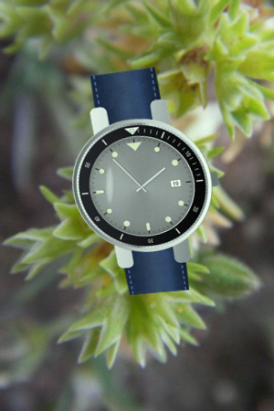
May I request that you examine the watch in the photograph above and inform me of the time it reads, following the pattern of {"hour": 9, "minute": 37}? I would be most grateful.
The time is {"hour": 1, "minute": 54}
